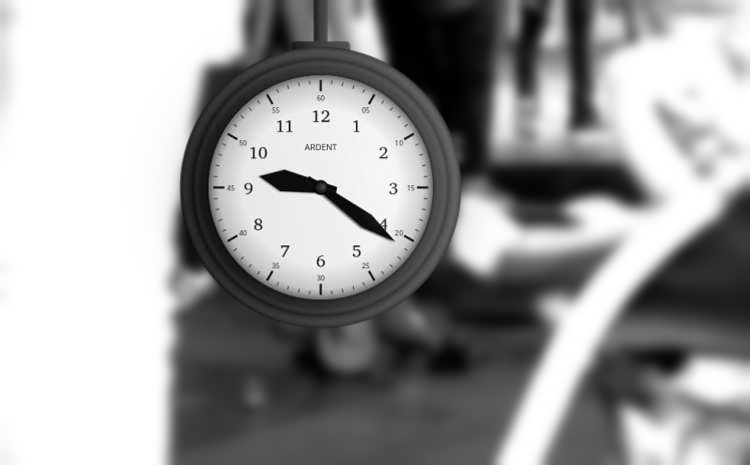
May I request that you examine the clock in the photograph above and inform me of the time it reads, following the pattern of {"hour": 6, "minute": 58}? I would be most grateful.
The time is {"hour": 9, "minute": 21}
